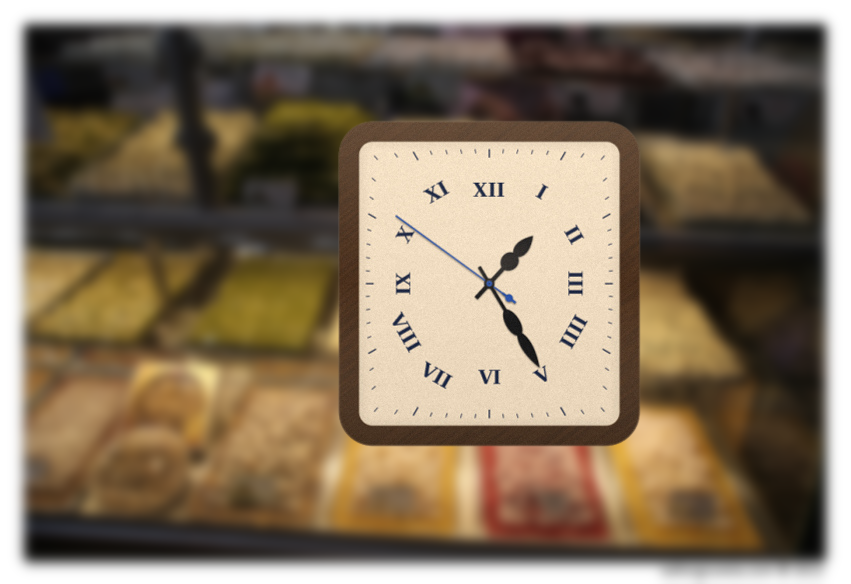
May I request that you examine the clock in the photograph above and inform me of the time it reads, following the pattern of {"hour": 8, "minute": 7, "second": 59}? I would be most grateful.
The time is {"hour": 1, "minute": 24, "second": 51}
